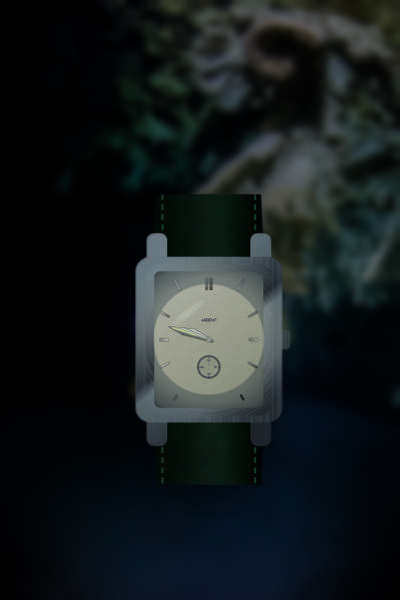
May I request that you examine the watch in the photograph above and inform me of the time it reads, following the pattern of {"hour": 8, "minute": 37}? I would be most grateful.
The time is {"hour": 9, "minute": 48}
